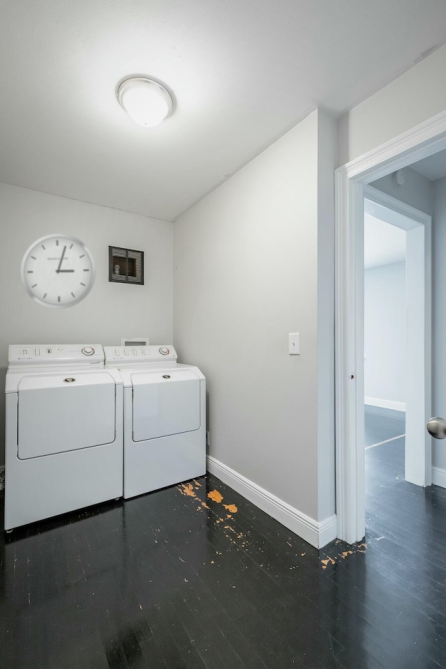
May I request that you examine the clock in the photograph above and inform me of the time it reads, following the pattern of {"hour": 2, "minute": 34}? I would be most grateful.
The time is {"hour": 3, "minute": 3}
